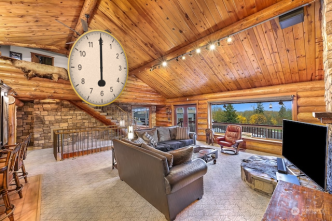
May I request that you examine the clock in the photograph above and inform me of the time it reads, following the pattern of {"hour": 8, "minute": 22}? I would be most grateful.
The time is {"hour": 6, "minute": 0}
